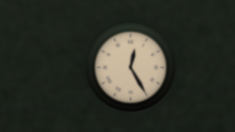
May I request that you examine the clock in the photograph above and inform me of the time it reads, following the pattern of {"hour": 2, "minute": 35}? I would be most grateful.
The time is {"hour": 12, "minute": 25}
